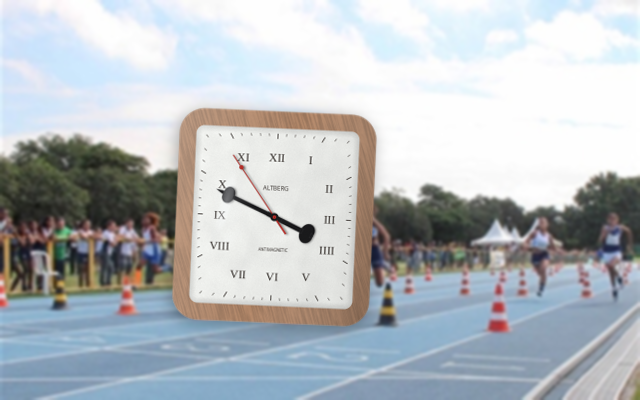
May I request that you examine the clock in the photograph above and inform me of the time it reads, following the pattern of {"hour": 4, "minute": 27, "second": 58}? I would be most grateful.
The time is {"hour": 3, "minute": 48, "second": 54}
